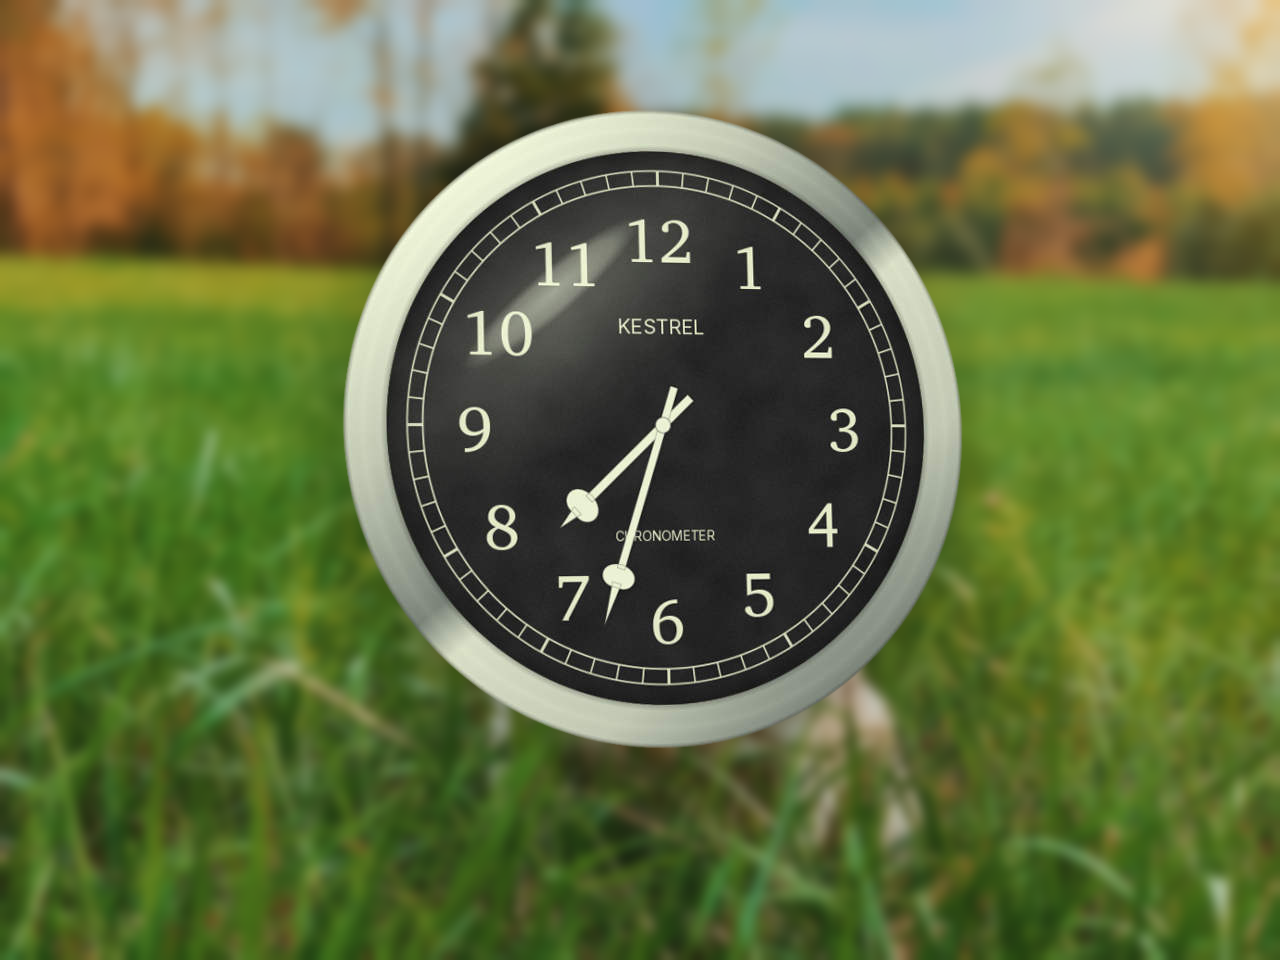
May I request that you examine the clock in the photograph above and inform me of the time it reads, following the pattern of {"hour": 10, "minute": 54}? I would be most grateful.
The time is {"hour": 7, "minute": 33}
